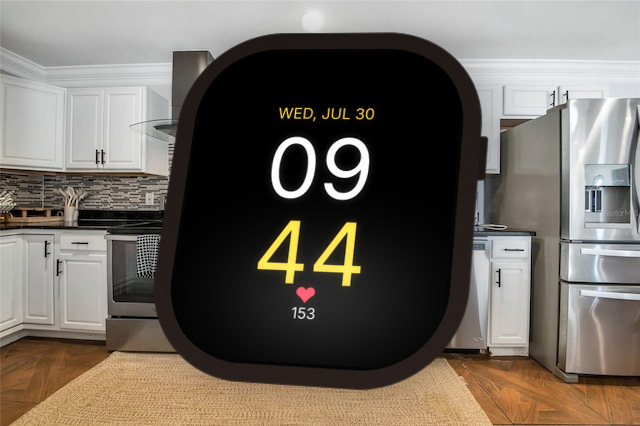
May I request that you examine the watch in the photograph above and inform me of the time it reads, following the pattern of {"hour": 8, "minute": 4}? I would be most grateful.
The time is {"hour": 9, "minute": 44}
